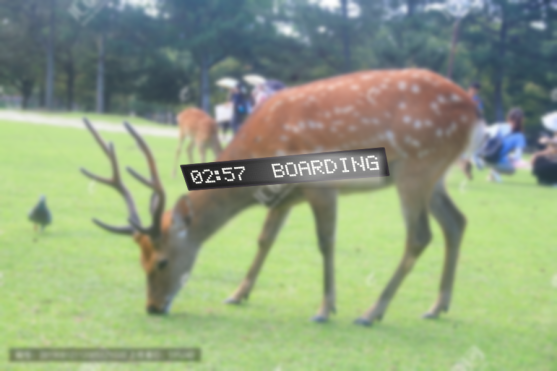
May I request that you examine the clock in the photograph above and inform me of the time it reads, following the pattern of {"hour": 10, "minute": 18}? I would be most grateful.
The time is {"hour": 2, "minute": 57}
